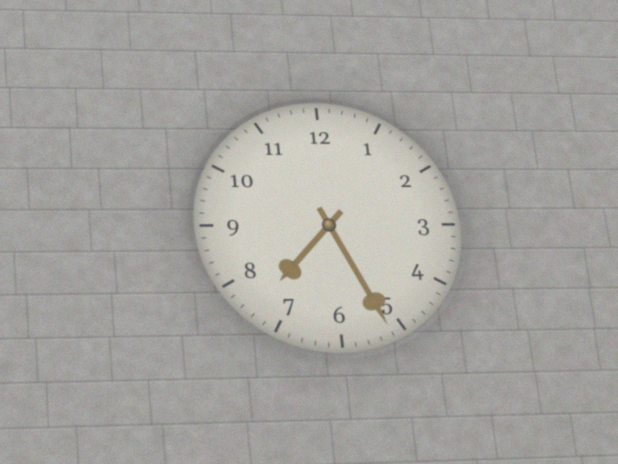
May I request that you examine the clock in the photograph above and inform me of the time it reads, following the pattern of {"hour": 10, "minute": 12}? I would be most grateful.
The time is {"hour": 7, "minute": 26}
